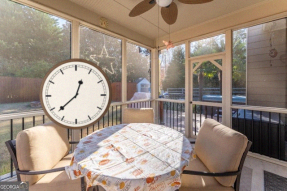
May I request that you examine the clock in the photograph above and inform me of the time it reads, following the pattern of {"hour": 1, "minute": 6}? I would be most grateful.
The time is {"hour": 12, "minute": 38}
